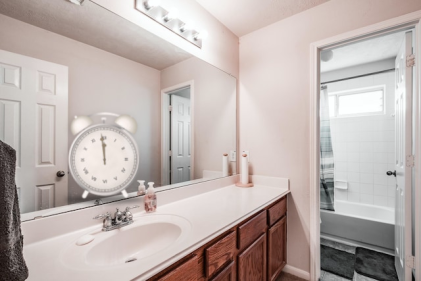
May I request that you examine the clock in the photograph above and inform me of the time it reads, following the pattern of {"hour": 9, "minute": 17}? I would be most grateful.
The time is {"hour": 11, "minute": 59}
